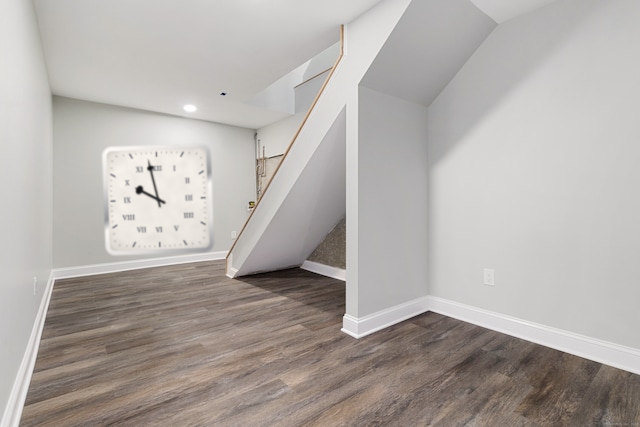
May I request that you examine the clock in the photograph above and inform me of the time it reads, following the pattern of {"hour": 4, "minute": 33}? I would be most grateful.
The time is {"hour": 9, "minute": 58}
